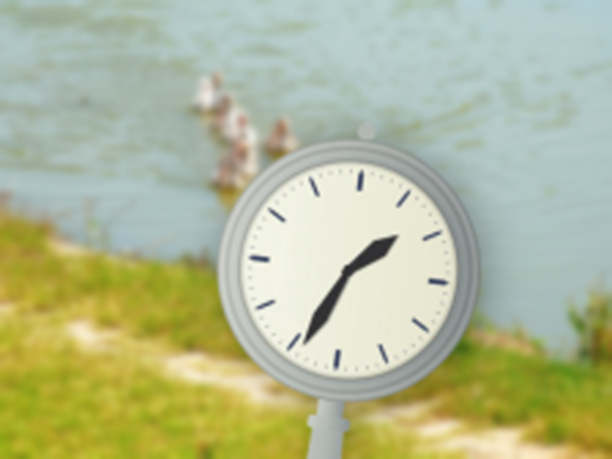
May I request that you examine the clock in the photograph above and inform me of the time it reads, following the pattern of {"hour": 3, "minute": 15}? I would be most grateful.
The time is {"hour": 1, "minute": 34}
